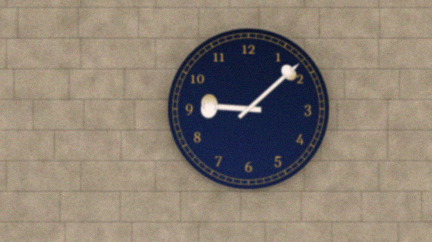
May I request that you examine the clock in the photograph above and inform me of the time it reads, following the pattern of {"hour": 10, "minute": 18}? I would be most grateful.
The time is {"hour": 9, "minute": 8}
